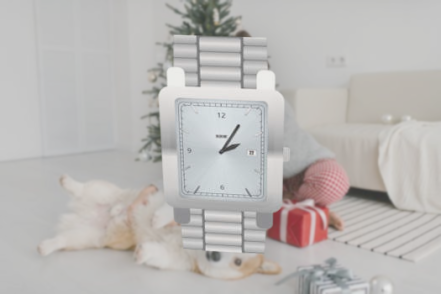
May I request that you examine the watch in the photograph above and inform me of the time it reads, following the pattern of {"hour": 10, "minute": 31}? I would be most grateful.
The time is {"hour": 2, "minute": 5}
